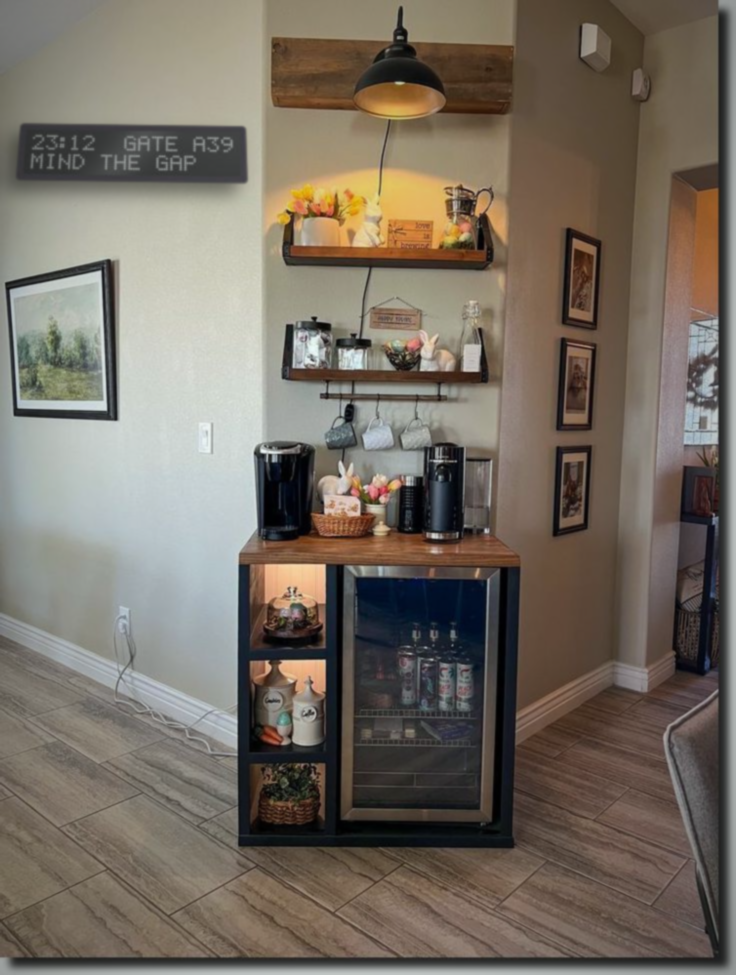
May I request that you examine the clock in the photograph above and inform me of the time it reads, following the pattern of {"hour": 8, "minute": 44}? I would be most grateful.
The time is {"hour": 23, "minute": 12}
